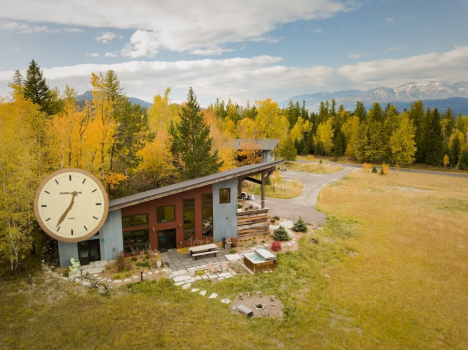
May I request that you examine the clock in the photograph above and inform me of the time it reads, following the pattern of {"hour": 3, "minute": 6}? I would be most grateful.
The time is {"hour": 12, "minute": 36}
